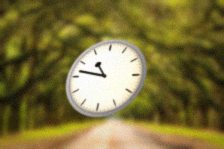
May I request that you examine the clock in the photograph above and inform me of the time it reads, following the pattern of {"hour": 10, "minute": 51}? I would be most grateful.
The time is {"hour": 10, "minute": 47}
